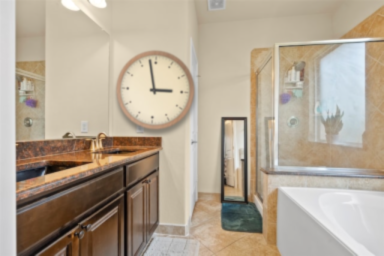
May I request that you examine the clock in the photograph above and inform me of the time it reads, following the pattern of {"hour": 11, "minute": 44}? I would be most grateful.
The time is {"hour": 2, "minute": 58}
